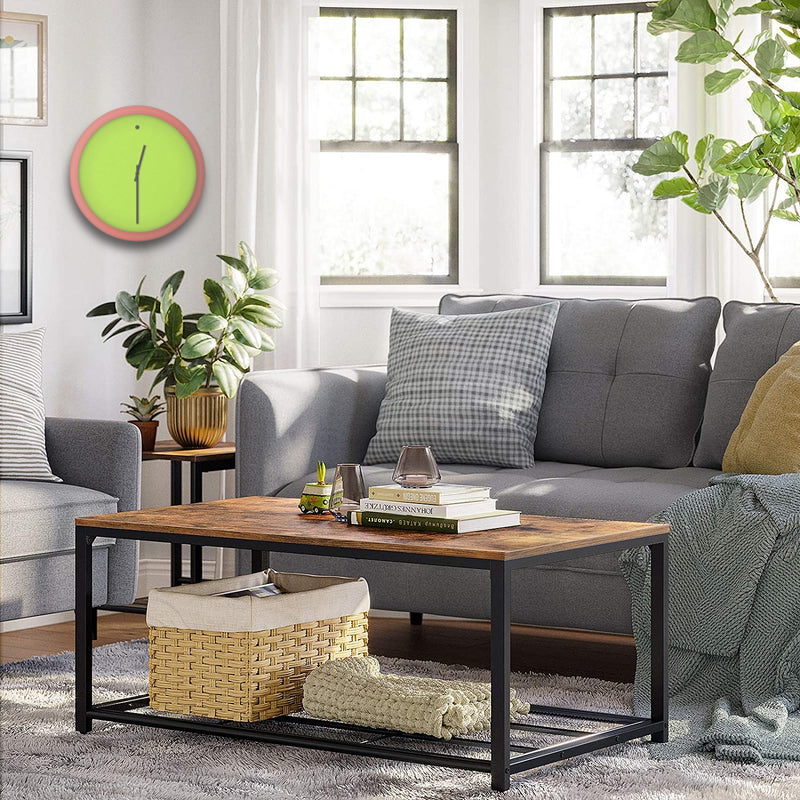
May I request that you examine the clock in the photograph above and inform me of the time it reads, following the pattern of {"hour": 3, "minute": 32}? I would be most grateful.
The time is {"hour": 12, "minute": 30}
